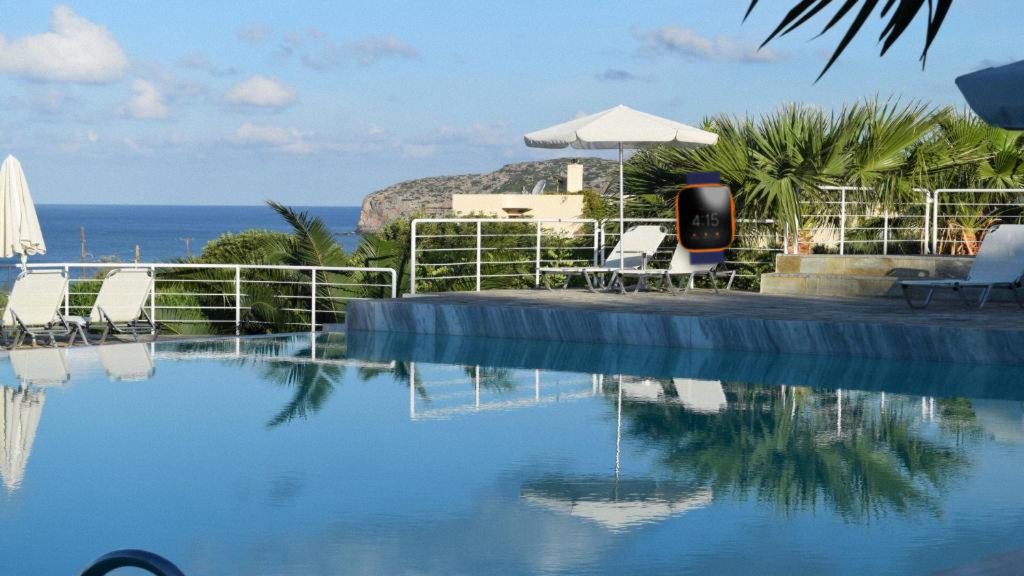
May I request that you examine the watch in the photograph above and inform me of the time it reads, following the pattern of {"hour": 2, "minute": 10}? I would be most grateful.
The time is {"hour": 4, "minute": 15}
